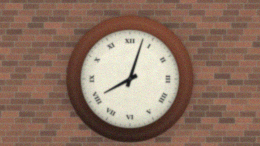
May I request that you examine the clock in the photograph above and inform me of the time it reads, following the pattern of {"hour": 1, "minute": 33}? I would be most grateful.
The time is {"hour": 8, "minute": 3}
